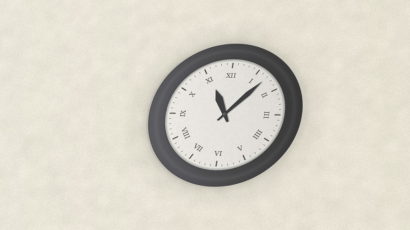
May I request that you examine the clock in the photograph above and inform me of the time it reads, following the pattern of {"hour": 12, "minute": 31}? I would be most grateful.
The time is {"hour": 11, "minute": 7}
